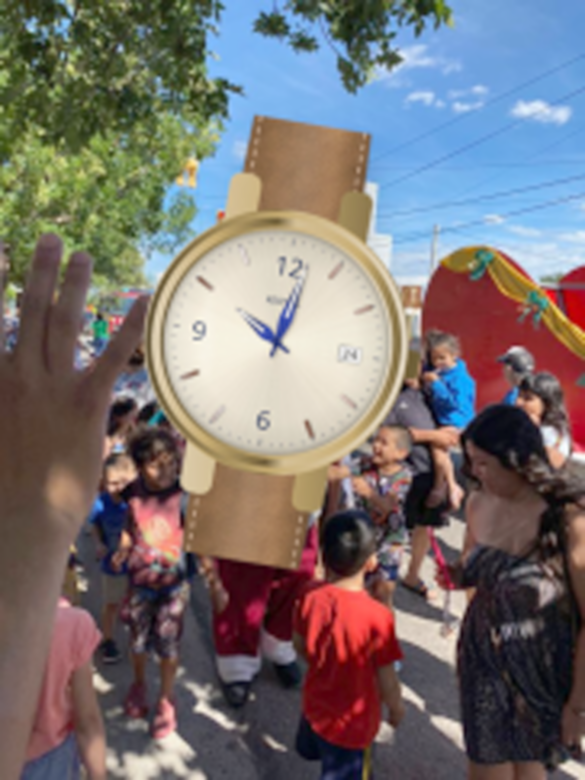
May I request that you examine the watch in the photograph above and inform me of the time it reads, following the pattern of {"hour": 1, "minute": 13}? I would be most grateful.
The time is {"hour": 10, "minute": 2}
